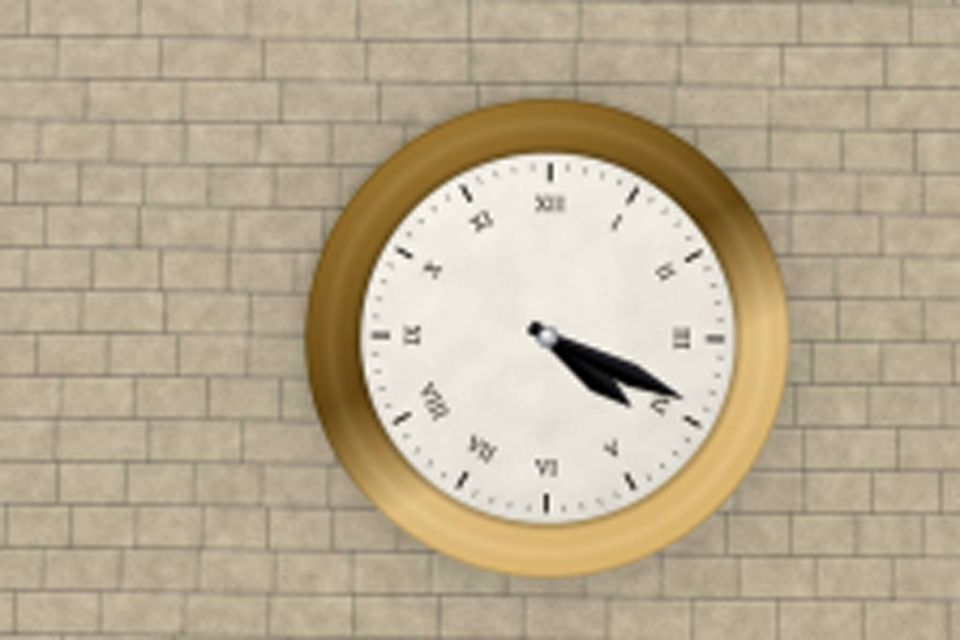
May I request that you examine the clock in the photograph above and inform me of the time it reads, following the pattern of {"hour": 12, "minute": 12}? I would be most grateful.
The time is {"hour": 4, "minute": 19}
